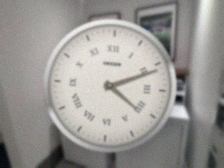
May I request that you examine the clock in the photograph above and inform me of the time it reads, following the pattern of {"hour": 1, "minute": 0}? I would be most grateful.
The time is {"hour": 4, "minute": 11}
